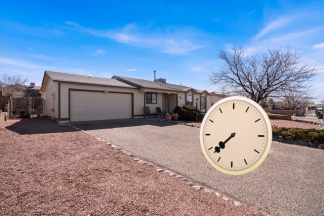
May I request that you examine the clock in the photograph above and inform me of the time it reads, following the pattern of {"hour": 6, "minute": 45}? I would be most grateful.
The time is {"hour": 7, "minute": 38}
